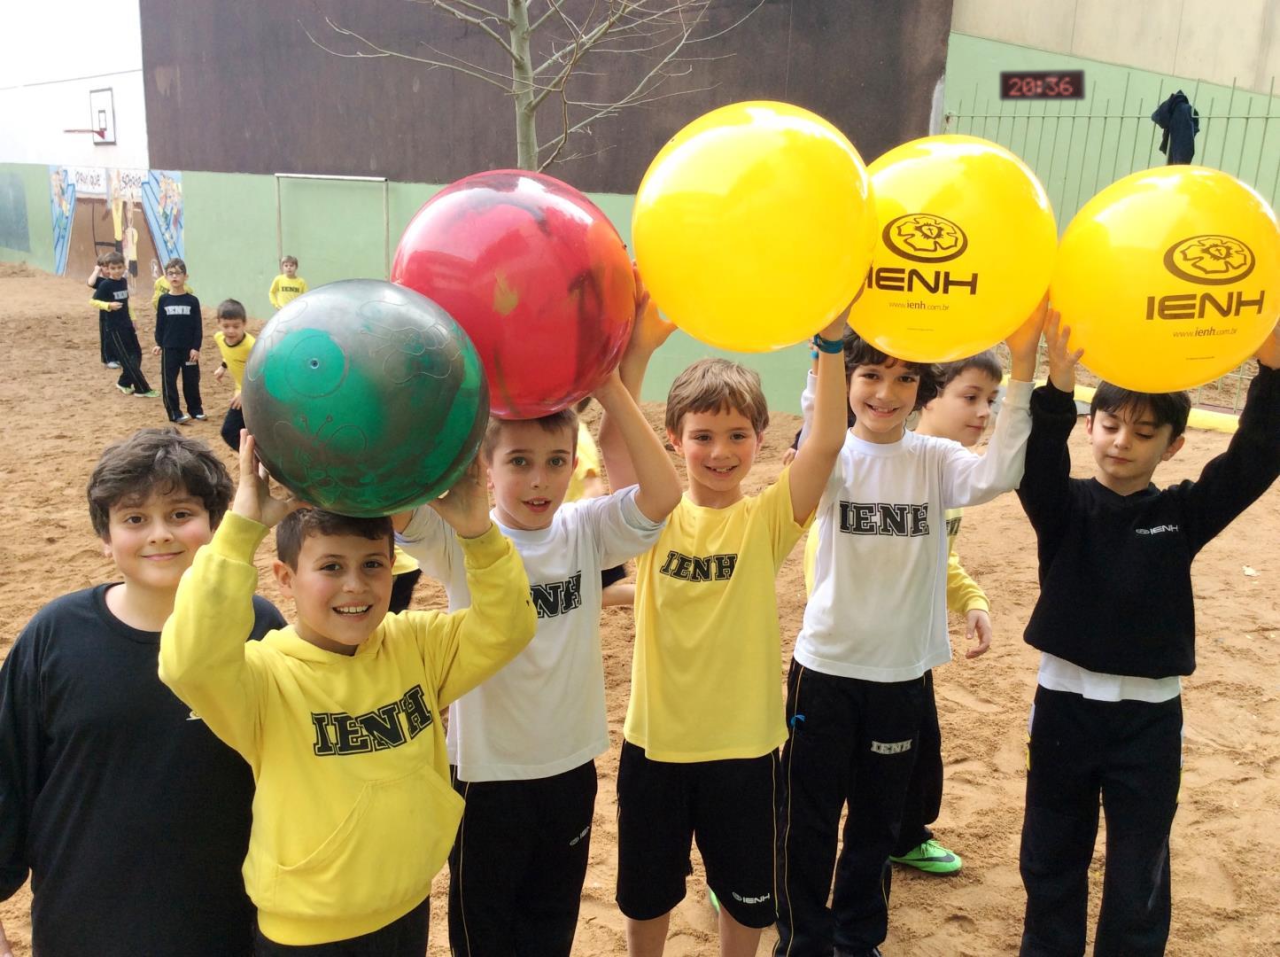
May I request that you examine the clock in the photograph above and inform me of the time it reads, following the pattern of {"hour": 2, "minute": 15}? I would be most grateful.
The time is {"hour": 20, "minute": 36}
